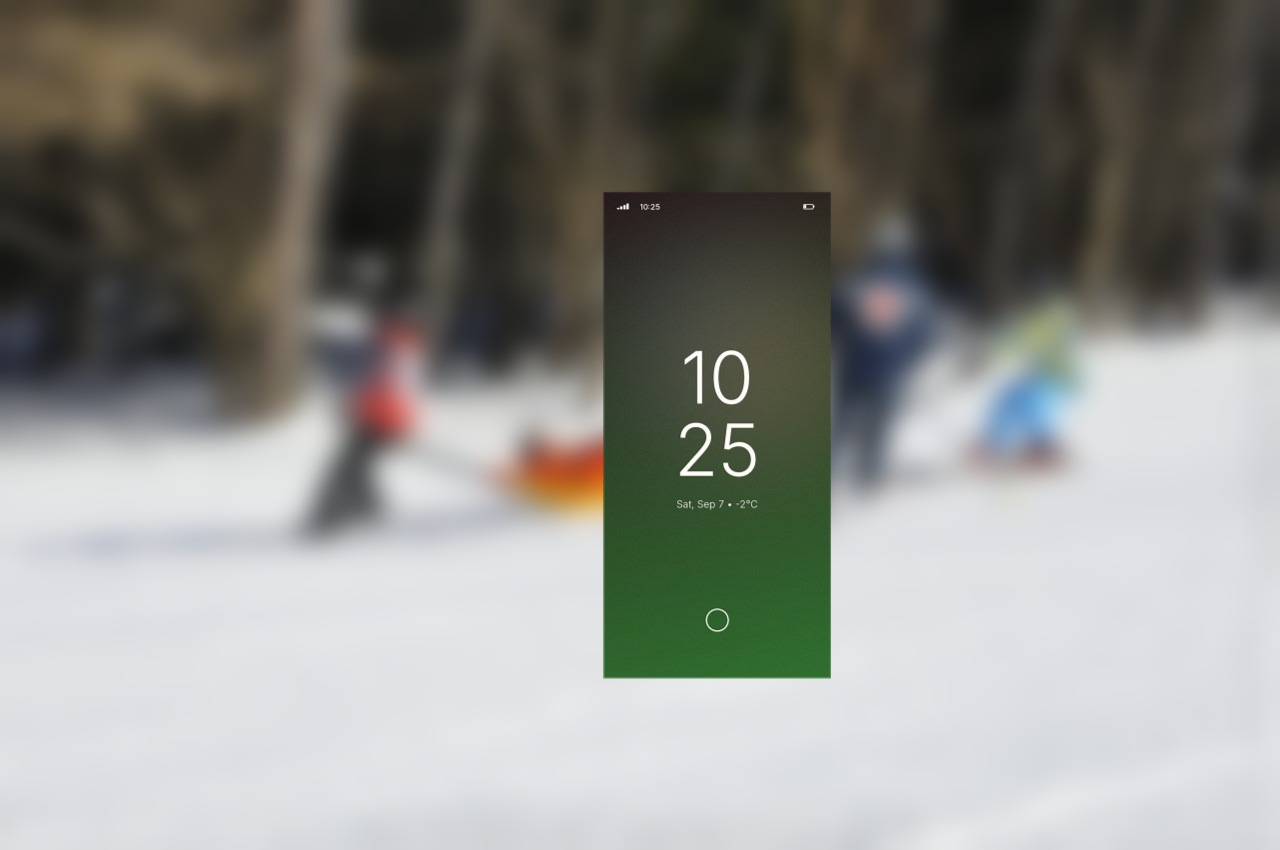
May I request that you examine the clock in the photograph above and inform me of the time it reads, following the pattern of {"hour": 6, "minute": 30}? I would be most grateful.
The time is {"hour": 10, "minute": 25}
